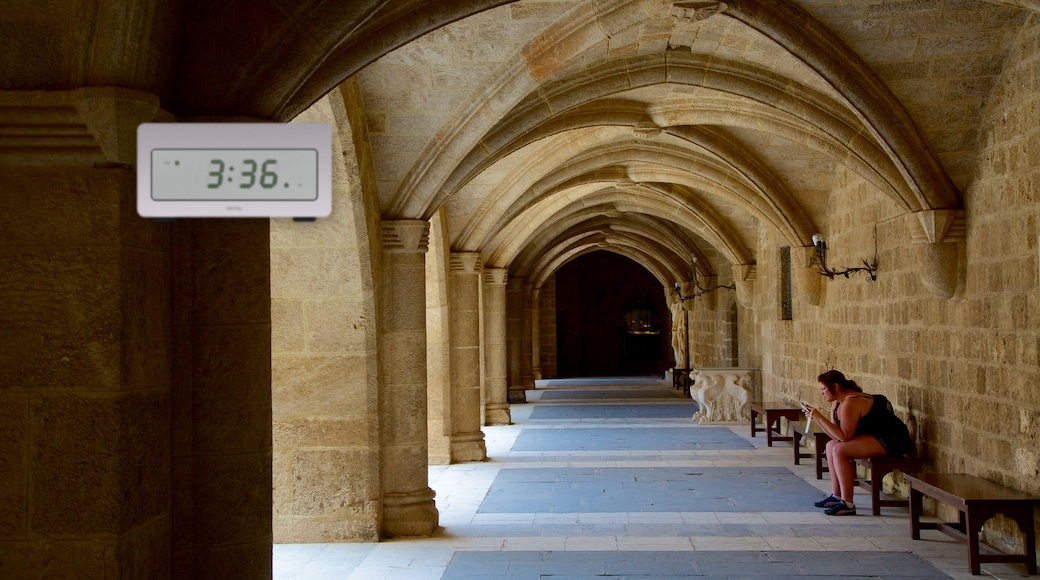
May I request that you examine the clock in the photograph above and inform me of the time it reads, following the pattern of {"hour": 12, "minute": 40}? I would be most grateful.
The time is {"hour": 3, "minute": 36}
